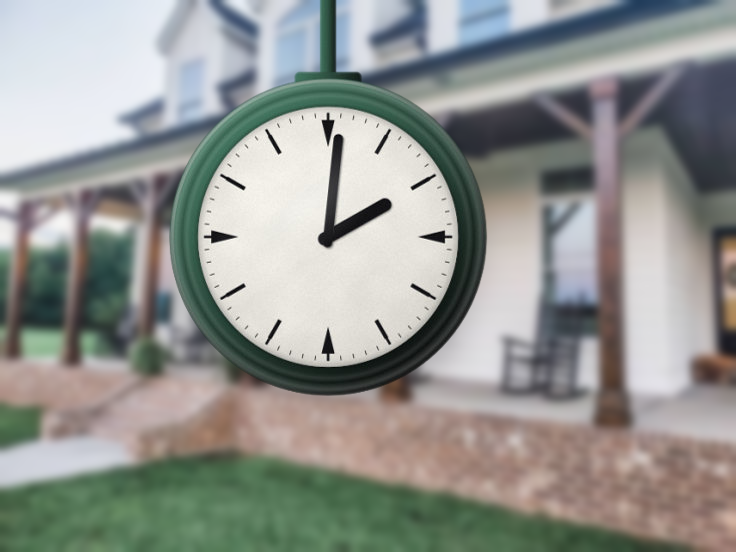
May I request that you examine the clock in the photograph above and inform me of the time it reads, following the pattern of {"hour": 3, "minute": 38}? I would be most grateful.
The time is {"hour": 2, "minute": 1}
